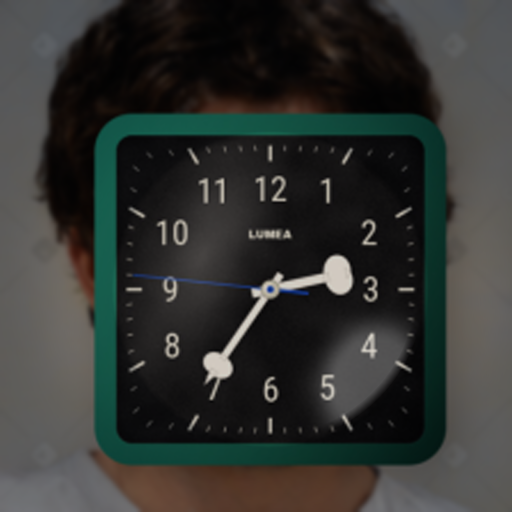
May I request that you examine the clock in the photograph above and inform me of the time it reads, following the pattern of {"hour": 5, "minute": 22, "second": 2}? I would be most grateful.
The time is {"hour": 2, "minute": 35, "second": 46}
